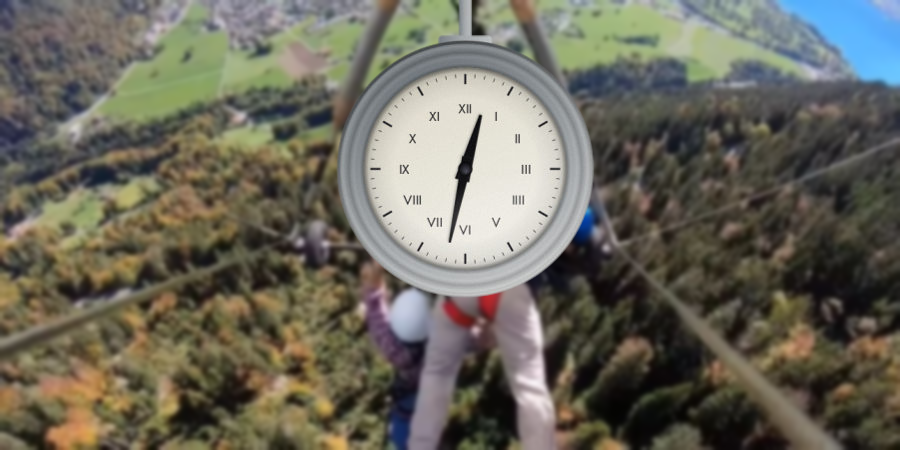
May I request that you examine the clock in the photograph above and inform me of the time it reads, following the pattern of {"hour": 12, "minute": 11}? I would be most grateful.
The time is {"hour": 12, "minute": 32}
